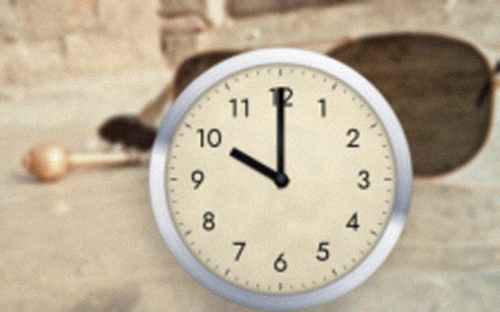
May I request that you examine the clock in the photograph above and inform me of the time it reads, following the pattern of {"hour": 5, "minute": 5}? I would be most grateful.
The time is {"hour": 10, "minute": 0}
